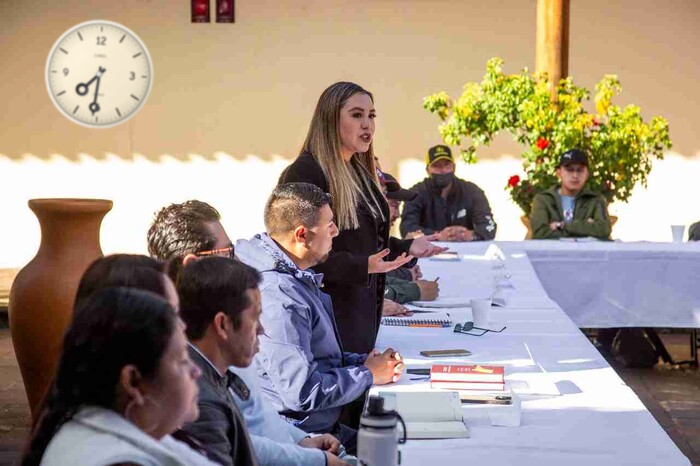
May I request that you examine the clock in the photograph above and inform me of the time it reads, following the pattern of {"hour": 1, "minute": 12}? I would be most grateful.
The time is {"hour": 7, "minute": 31}
